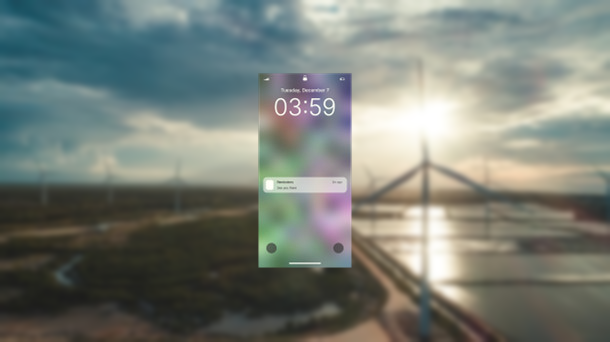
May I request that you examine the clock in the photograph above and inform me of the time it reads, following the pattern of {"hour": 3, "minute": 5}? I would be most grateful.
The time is {"hour": 3, "minute": 59}
